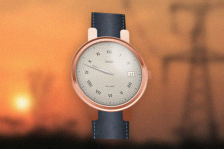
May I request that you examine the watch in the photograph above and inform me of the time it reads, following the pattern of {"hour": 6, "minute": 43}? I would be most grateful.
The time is {"hour": 9, "minute": 48}
